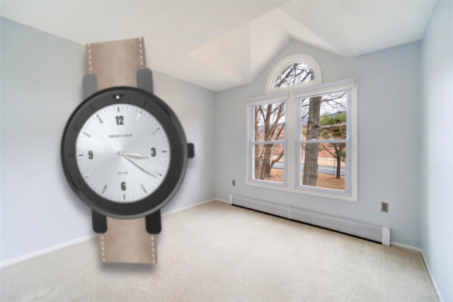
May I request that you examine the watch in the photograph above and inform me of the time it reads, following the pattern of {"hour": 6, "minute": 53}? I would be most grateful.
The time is {"hour": 3, "minute": 21}
